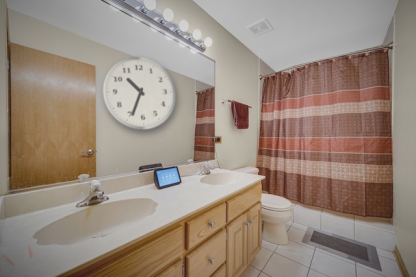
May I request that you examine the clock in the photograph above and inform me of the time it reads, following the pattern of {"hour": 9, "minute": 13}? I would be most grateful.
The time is {"hour": 10, "minute": 34}
